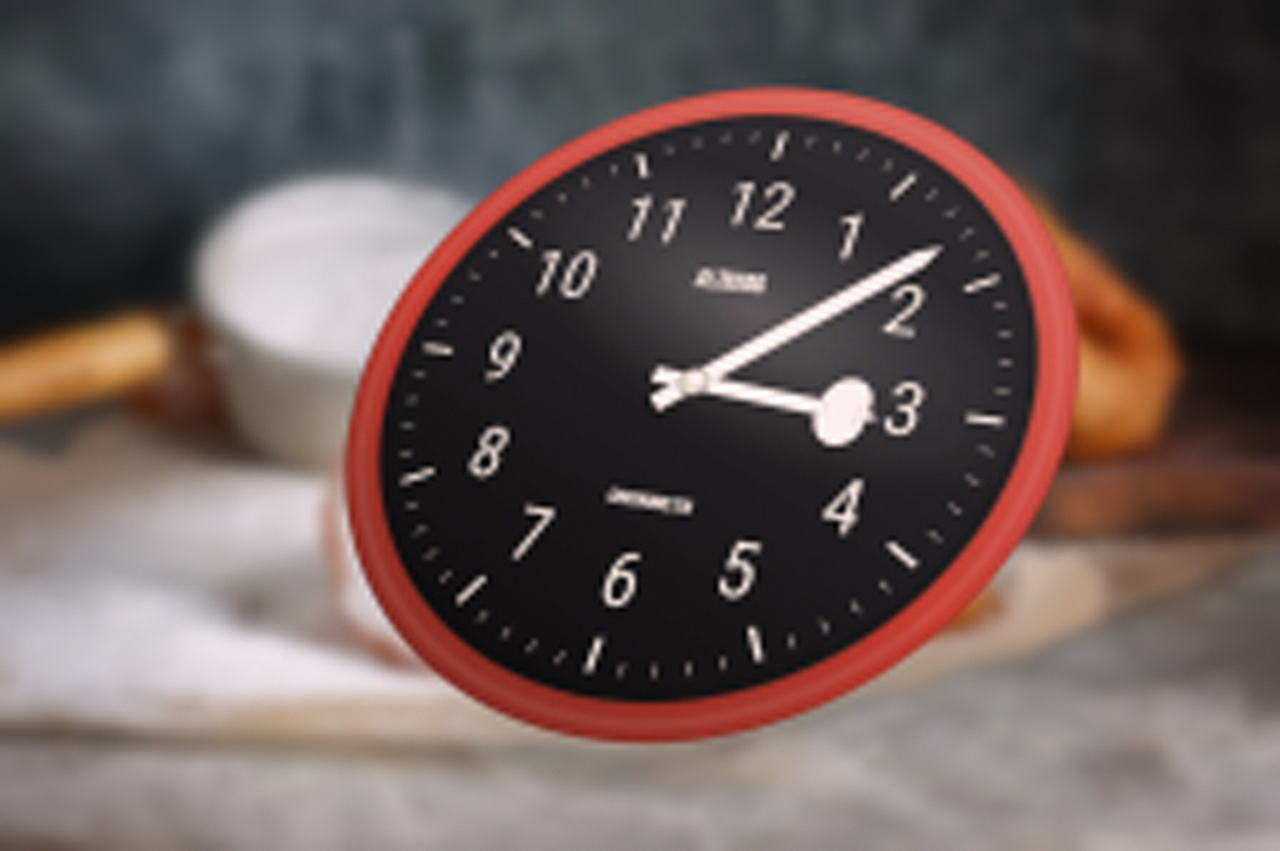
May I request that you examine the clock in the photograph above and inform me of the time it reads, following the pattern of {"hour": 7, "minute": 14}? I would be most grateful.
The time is {"hour": 3, "minute": 8}
